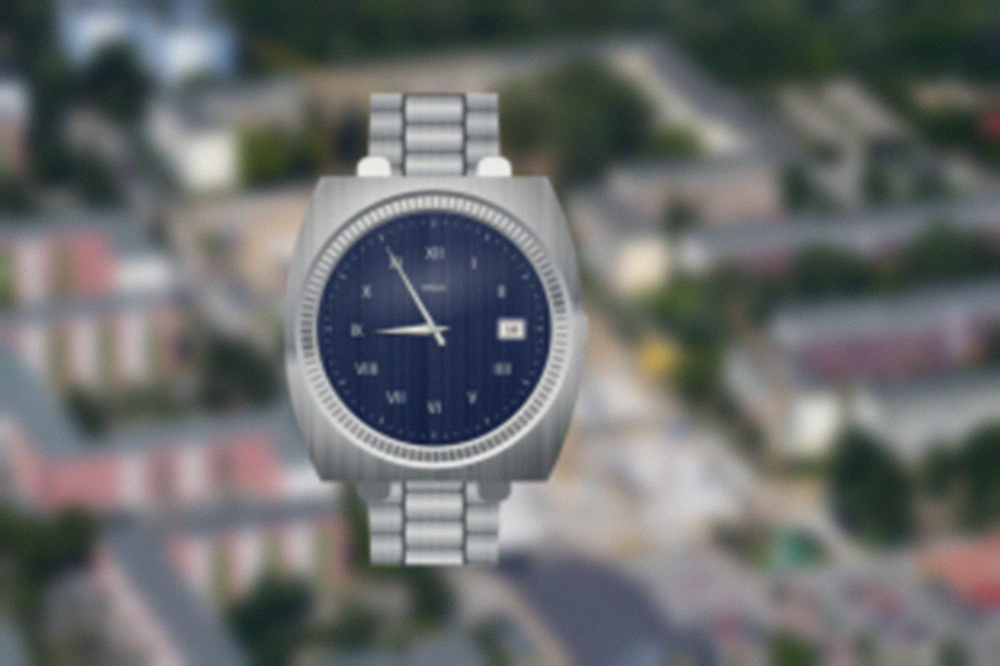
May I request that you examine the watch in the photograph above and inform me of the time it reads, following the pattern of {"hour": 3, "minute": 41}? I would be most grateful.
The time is {"hour": 8, "minute": 55}
